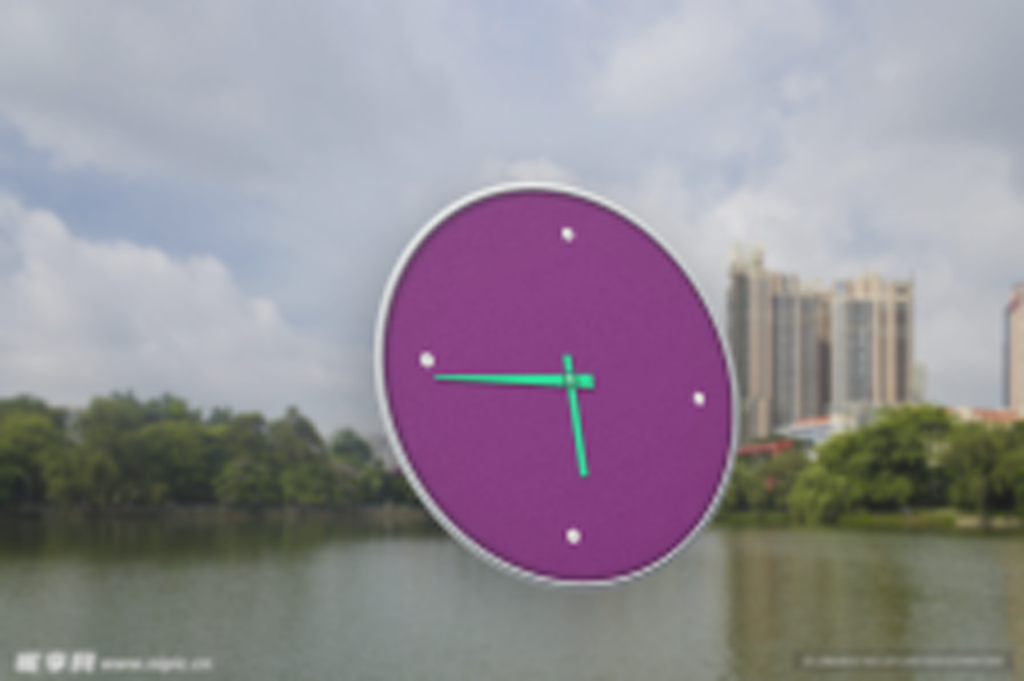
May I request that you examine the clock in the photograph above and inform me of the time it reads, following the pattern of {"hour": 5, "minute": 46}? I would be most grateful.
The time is {"hour": 5, "minute": 44}
